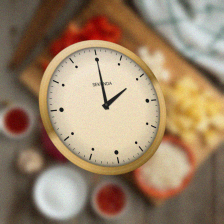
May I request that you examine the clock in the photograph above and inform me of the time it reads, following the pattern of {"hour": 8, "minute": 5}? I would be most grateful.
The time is {"hour": 2, "minute": 0}
